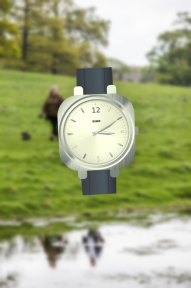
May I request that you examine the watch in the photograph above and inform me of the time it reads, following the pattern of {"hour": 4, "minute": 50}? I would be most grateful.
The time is {"hour": 3, "minute": 10}
